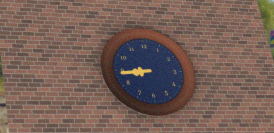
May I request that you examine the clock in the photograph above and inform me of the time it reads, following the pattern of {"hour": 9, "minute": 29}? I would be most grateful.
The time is {"hour": 8, "minute": 44}
